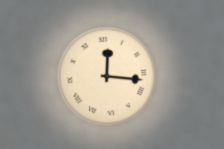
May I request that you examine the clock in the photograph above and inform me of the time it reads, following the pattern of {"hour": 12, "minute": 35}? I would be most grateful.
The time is {"hour": 12, "minute": 17}
